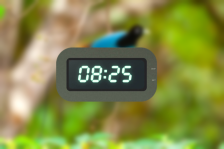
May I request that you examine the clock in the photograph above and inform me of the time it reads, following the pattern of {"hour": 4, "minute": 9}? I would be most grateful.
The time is {"hour": 8, "minute": 25}
